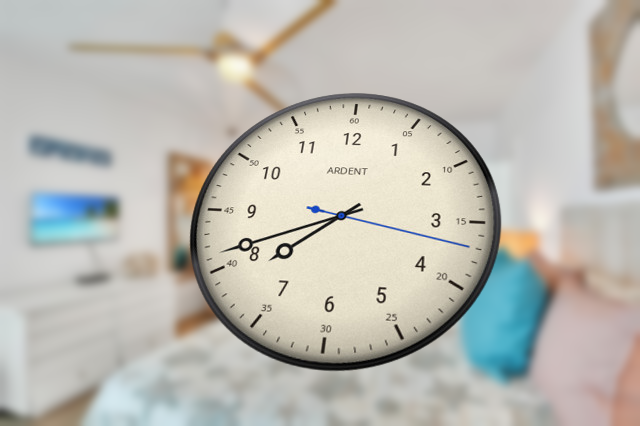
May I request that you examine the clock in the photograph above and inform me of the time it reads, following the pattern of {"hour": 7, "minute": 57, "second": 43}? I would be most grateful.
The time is {"hour": 7, "minute": 41, "second": 17}
